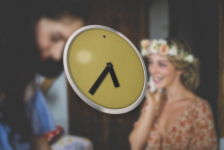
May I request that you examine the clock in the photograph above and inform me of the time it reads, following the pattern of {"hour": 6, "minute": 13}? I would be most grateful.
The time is {"hour": 5, "minute": 37}
